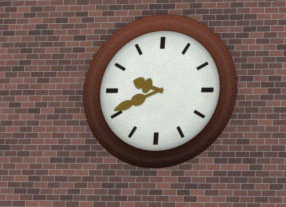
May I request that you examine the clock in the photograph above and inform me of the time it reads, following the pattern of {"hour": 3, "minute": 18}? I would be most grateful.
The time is {"hour": 9, "minute": 41}
